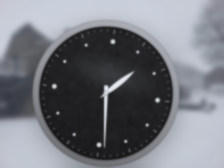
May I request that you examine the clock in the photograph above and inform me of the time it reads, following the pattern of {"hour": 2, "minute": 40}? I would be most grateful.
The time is {"hour": 1, "minute": 29}
